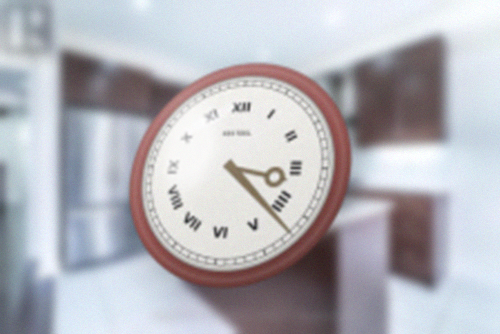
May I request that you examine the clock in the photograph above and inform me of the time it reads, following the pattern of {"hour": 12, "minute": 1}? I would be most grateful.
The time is {"hour": 3, "minute": 22}
